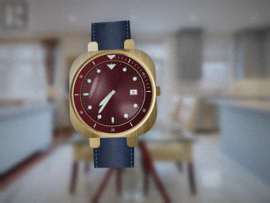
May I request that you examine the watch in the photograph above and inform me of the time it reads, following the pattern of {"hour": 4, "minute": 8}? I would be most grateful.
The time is {"hour": 7, "minute": 36}
